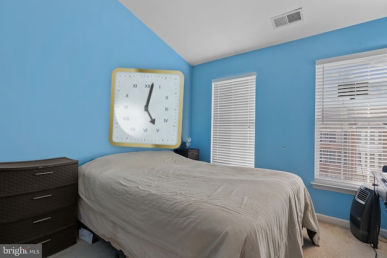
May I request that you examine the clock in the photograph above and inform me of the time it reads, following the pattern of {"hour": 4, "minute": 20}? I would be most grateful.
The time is {"hour": 5, "minute": 2}
